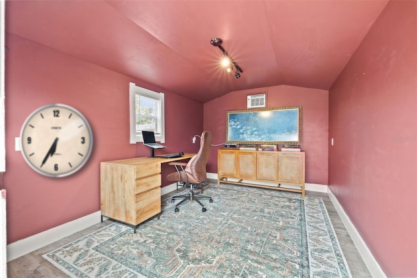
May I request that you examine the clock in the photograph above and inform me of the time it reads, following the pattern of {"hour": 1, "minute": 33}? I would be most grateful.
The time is {"hour": 6, "minute": 35}
